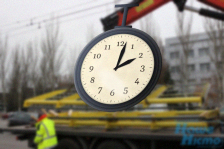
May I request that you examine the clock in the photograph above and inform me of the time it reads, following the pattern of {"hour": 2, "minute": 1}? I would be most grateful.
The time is {"hour": 2, "minute": 2}
